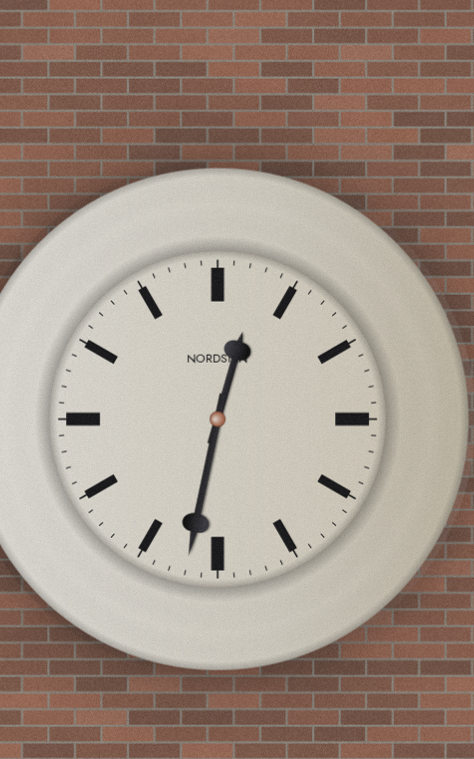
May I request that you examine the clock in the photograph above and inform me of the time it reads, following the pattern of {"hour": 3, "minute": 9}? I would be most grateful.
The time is {"hour": 12, "minute": 32}
